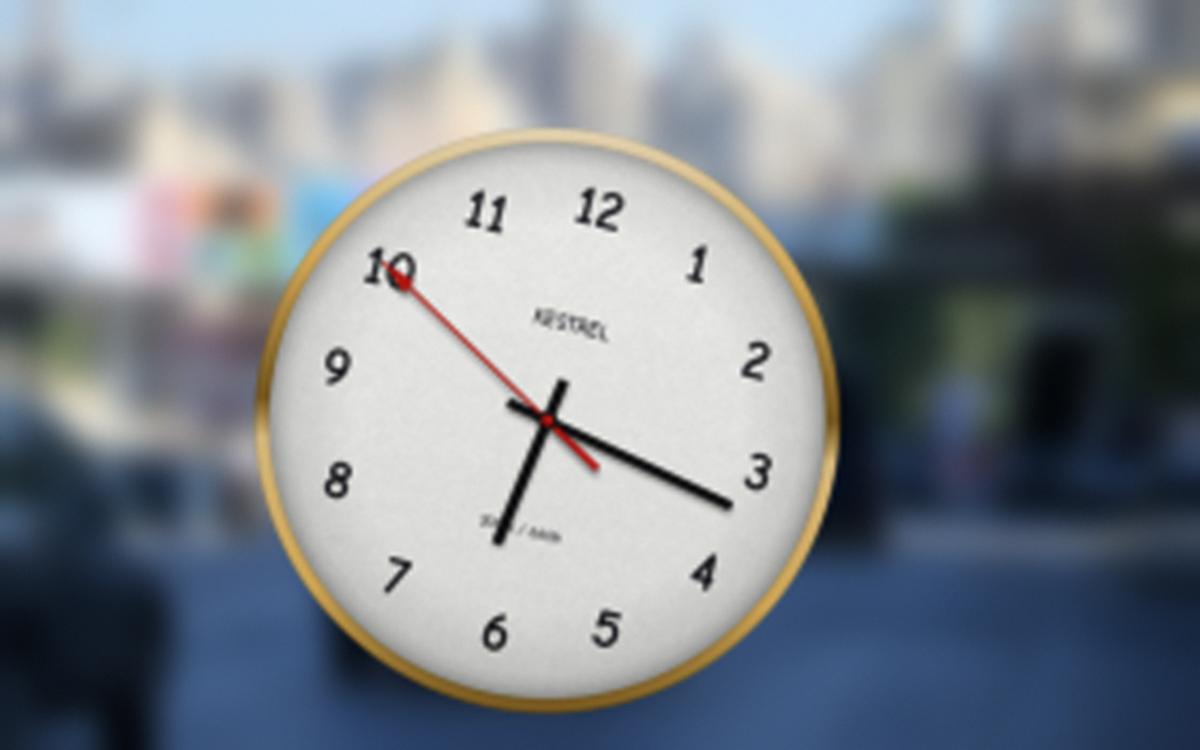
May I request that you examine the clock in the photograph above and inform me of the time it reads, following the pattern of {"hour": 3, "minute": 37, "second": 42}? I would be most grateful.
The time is {"hour": 6, "minute": 16, "second": 50}
